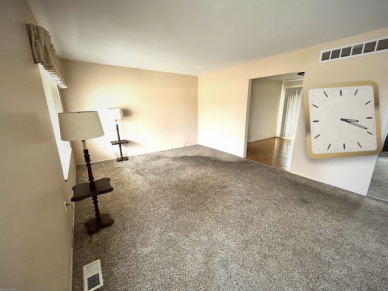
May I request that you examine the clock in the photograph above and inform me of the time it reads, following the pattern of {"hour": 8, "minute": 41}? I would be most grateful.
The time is {"hour": 3, "minute": 19}
